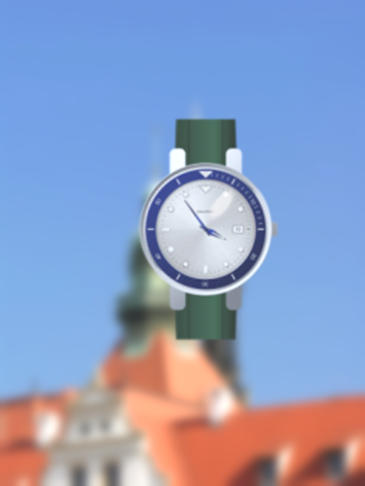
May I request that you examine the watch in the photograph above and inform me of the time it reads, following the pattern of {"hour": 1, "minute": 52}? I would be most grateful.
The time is {"hour": 3, "minute": 54}
